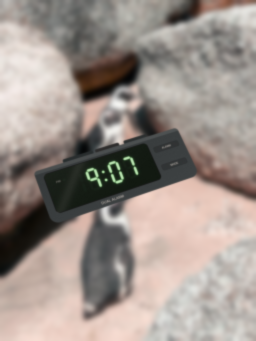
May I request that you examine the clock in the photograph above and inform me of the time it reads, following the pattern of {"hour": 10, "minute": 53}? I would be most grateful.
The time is {"hour": 9, "minute": 7}
